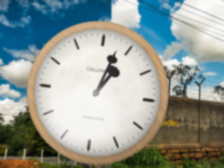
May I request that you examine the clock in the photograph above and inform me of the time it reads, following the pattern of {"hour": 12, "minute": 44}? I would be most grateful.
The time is {"hour": 1, "minute": 3}
